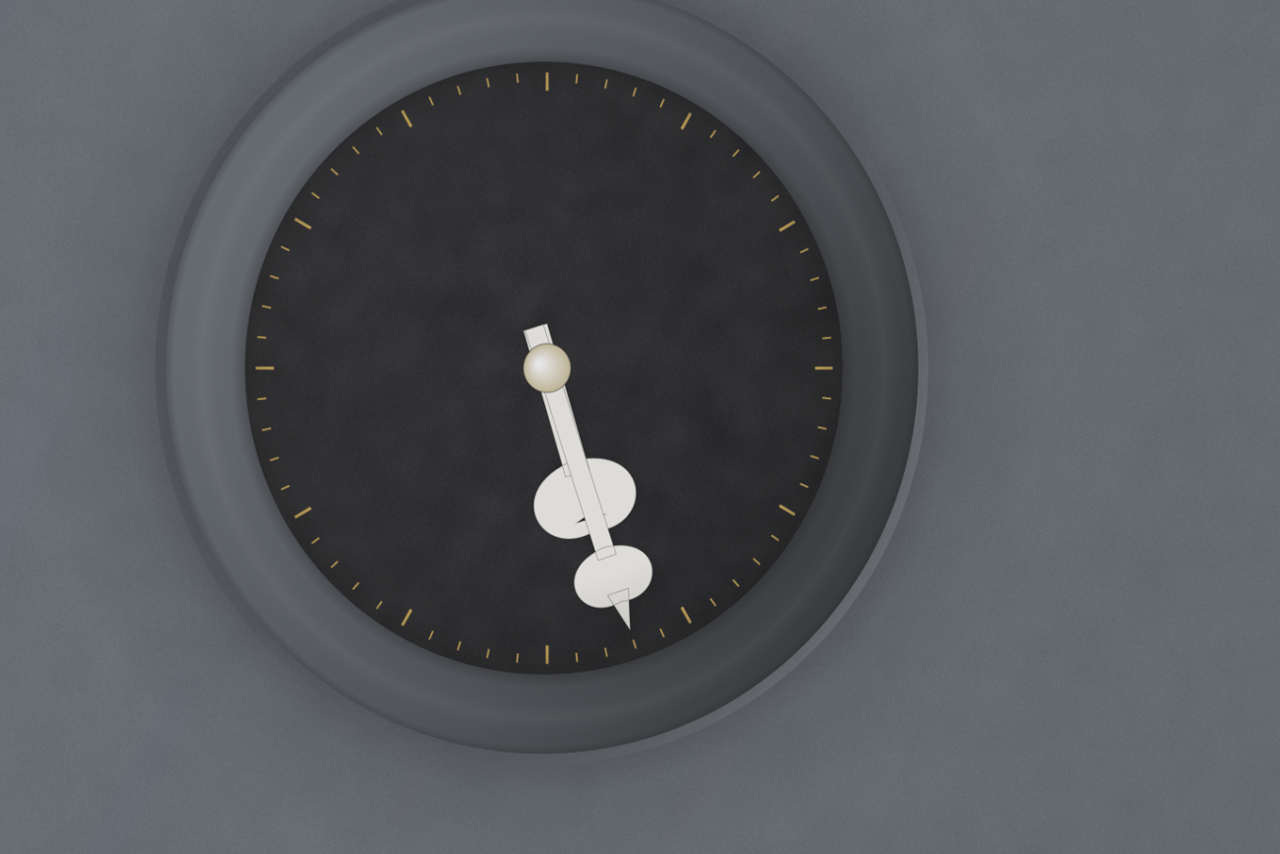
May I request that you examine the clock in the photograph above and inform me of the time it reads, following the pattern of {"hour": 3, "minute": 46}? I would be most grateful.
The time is {"hour": 5, "minute": 27}
